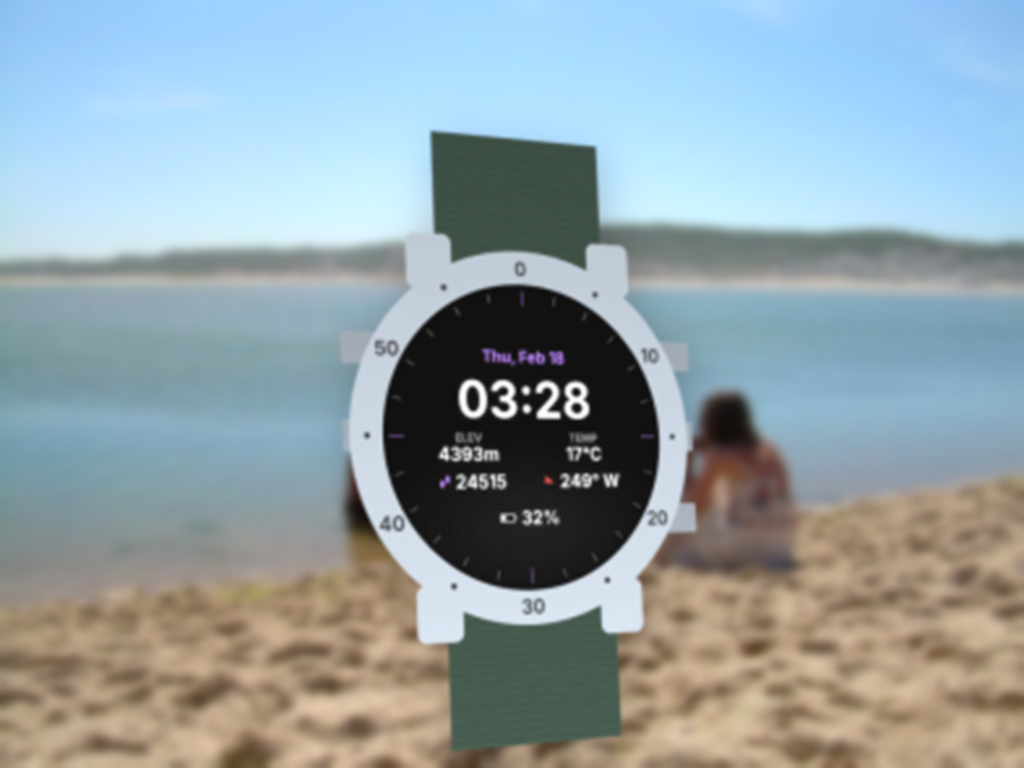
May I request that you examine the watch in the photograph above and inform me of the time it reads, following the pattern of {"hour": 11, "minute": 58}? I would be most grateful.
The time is {"hour": 3, "minute": 28}
